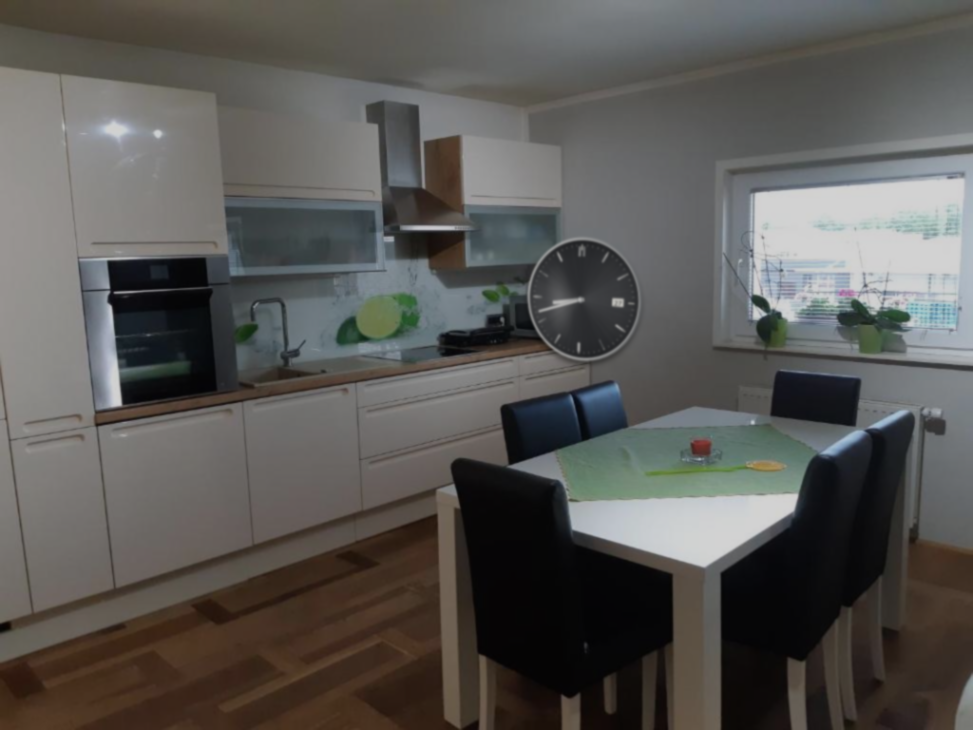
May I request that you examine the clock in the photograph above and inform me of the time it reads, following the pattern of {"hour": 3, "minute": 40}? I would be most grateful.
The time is {"hour": 8, "minute": 42}
